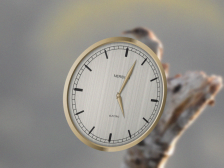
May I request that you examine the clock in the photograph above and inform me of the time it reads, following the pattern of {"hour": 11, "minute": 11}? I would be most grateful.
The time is {"hour": 5, "minute": 3}
